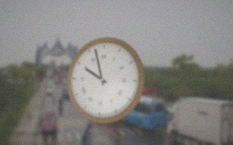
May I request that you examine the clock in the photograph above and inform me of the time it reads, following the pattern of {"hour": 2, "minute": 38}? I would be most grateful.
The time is {"hour": 9, "minute": 57}
